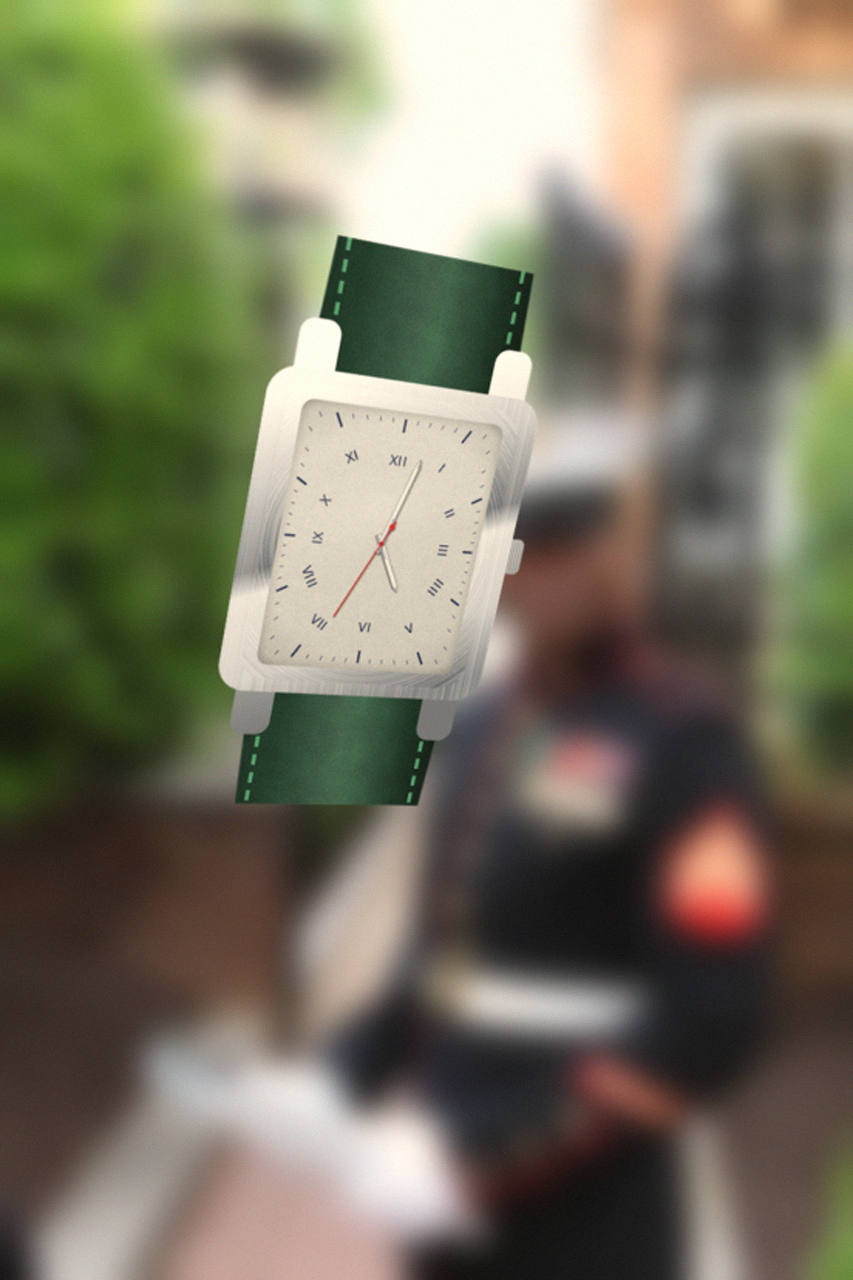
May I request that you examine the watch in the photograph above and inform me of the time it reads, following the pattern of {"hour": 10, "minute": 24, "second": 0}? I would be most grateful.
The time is {"hour": 5, "minute": 2, "second": 34}
